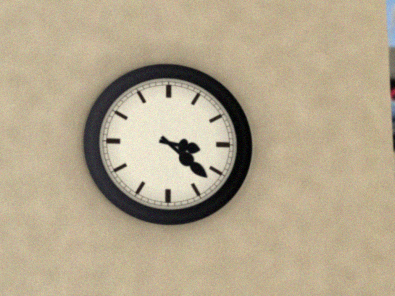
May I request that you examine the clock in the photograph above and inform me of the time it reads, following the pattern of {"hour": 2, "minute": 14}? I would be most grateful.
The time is {"hour": 3, "minute": 22}
